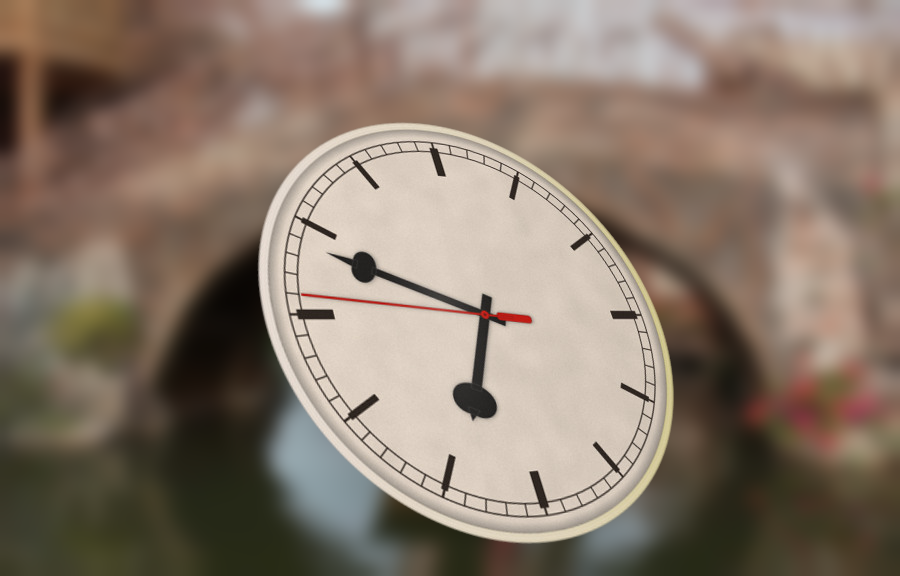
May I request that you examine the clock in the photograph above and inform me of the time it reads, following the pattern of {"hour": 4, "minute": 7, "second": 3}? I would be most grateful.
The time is {"hour": 6, "minute": 48, "second": 46}
